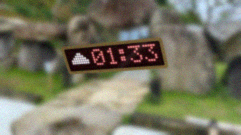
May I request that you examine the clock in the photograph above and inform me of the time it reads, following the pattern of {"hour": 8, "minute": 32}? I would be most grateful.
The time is {"hour": 1, "minute": 33}
